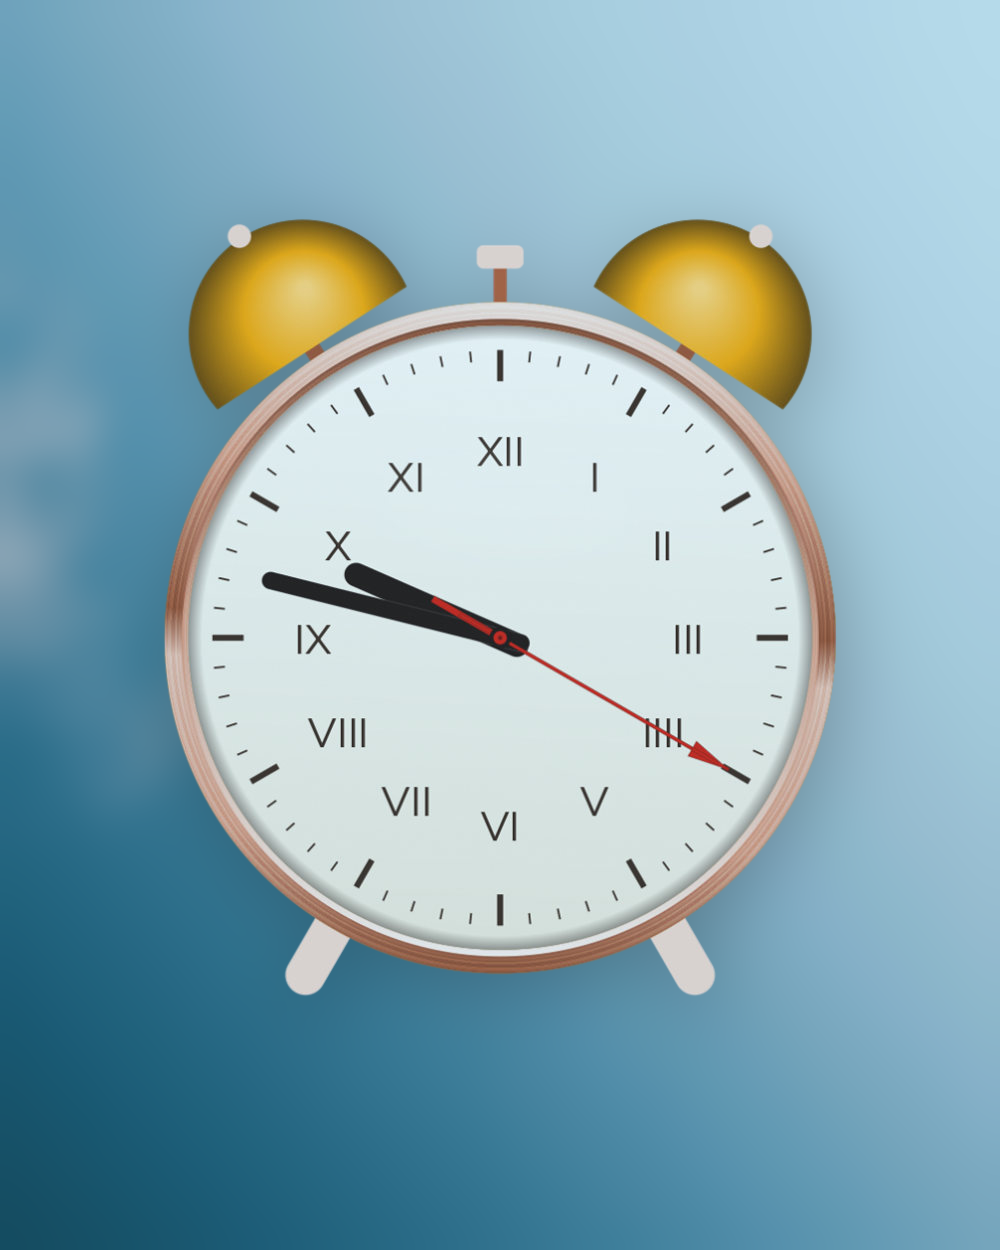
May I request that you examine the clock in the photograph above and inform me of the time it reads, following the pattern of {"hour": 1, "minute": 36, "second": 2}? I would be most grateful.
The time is {"hour": 9, "minute": 47, "second": 20}
